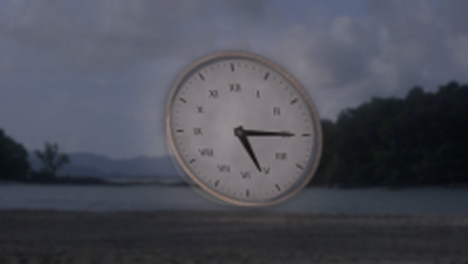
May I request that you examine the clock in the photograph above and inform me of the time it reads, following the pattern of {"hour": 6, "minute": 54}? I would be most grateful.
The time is {"hour": 5, "minute": 15}
